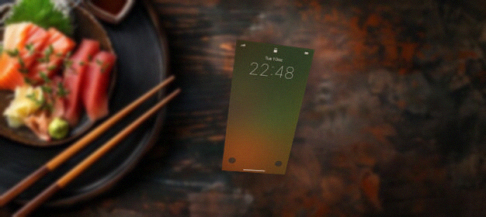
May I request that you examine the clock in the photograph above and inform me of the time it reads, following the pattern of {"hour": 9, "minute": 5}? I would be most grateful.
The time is {"hour": 22, "minute": 48}
